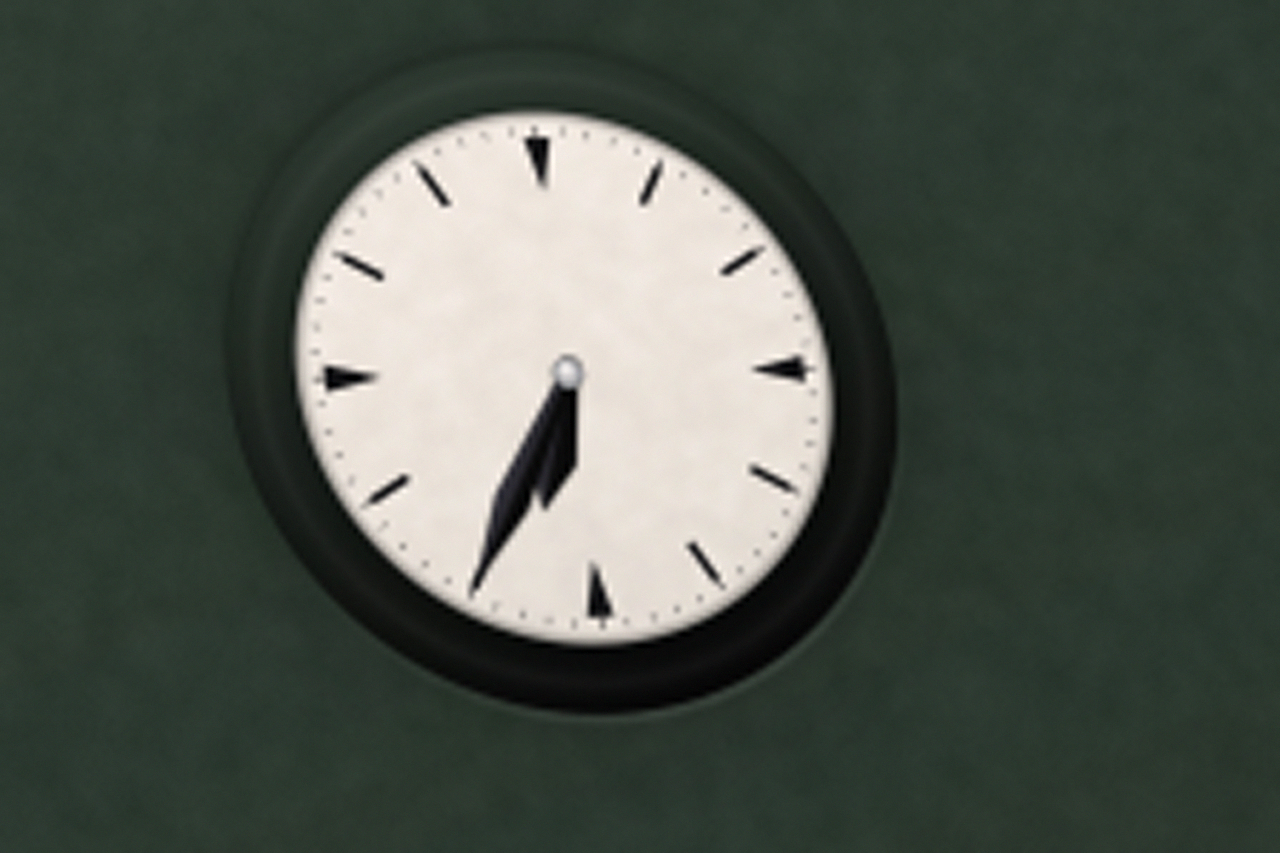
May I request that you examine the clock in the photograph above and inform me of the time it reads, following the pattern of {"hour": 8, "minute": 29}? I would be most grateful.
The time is {"hour": 6, "minute": 35}
